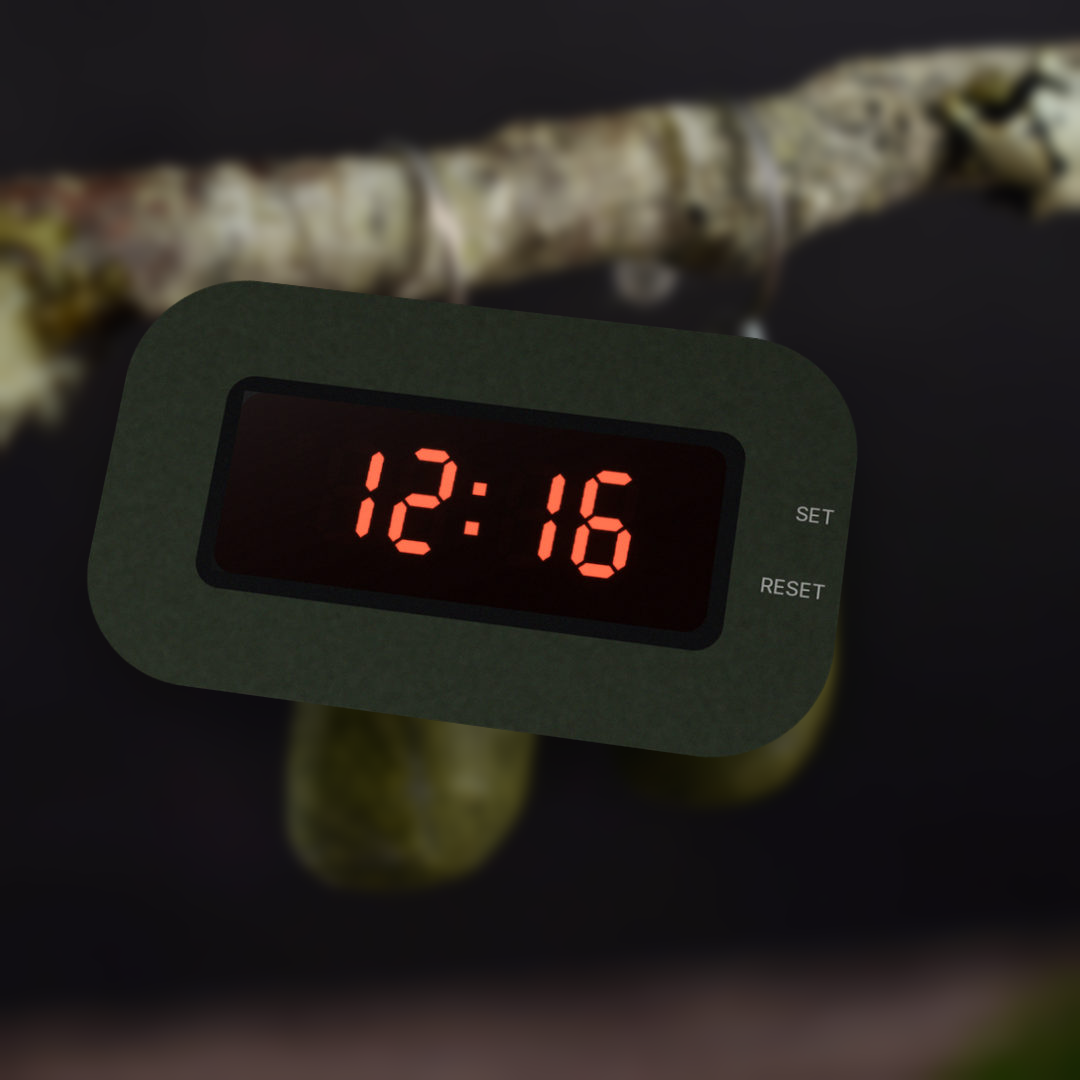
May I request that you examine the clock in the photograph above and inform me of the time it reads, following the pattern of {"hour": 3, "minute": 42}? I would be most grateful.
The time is {"hour": 12, "minute": 16}
